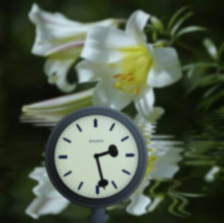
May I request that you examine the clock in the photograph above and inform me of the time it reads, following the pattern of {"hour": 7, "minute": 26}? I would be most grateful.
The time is {"hour": 2, "minute": 28}
